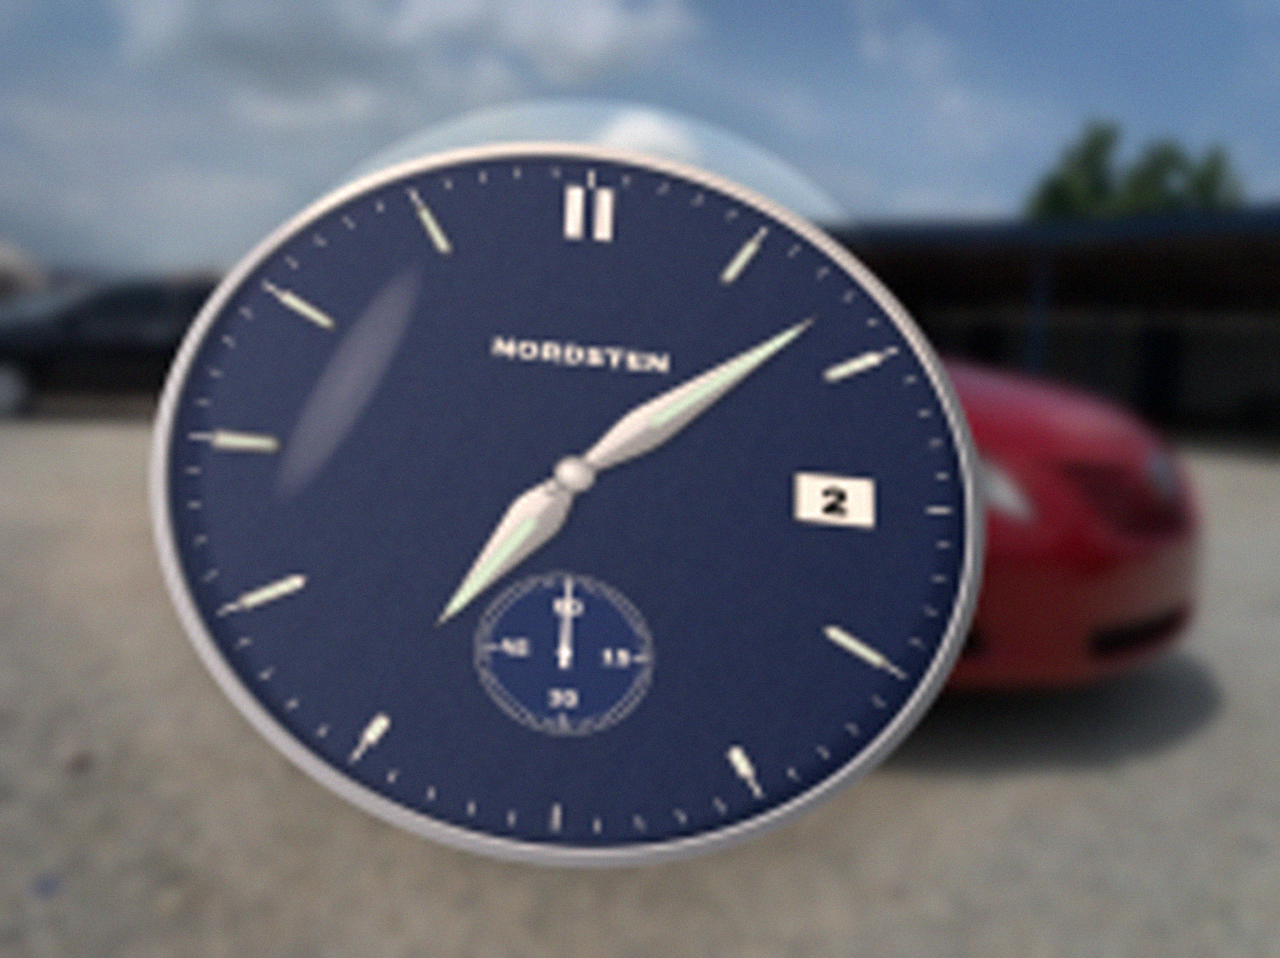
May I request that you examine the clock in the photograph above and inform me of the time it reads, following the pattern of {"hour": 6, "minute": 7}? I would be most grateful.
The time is {"hour": 7, "minute": 8}
